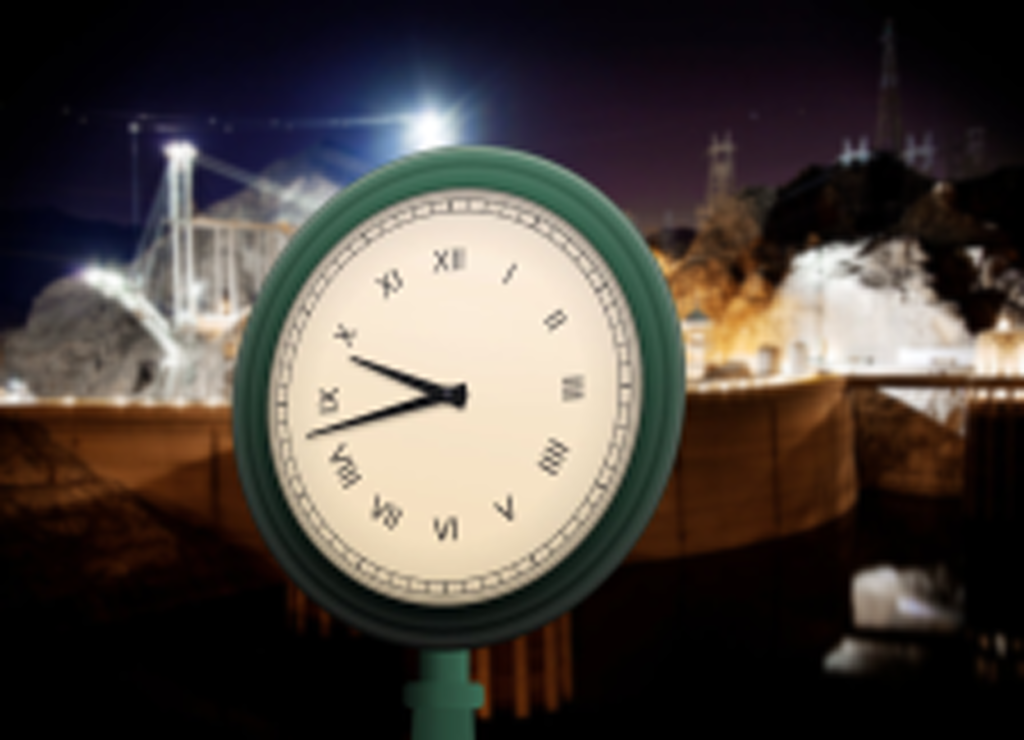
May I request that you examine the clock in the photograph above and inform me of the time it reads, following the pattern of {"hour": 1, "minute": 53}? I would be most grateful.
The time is {"hour": 9, "minute": 43}
